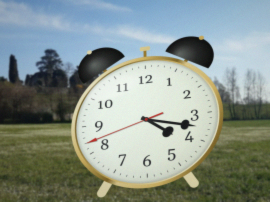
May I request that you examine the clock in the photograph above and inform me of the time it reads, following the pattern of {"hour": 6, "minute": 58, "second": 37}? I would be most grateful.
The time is {"hour": 4, "minute": 17, "second": 42}
